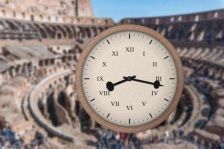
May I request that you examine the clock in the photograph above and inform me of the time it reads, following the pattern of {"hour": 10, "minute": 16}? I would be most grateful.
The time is {"hour": 8, "minute": 17}
